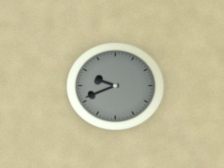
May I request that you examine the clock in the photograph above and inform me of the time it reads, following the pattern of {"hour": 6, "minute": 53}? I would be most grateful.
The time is {"hour": 9, "minute": 41}
